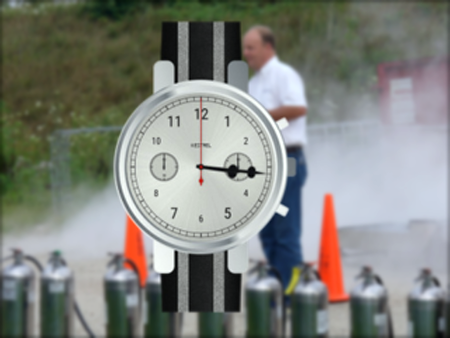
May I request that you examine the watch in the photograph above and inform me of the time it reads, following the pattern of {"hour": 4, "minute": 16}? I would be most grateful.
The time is {"hour": 3, "minute": 16}
